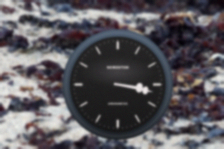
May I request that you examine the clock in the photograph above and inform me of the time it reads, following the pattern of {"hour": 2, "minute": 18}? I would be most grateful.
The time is {"hour": 3, "minute": 17}
